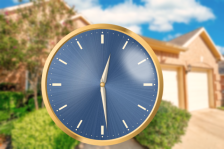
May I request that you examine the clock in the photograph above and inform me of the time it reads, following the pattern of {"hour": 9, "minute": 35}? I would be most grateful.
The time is {"hour": 12, "minute": 29}
